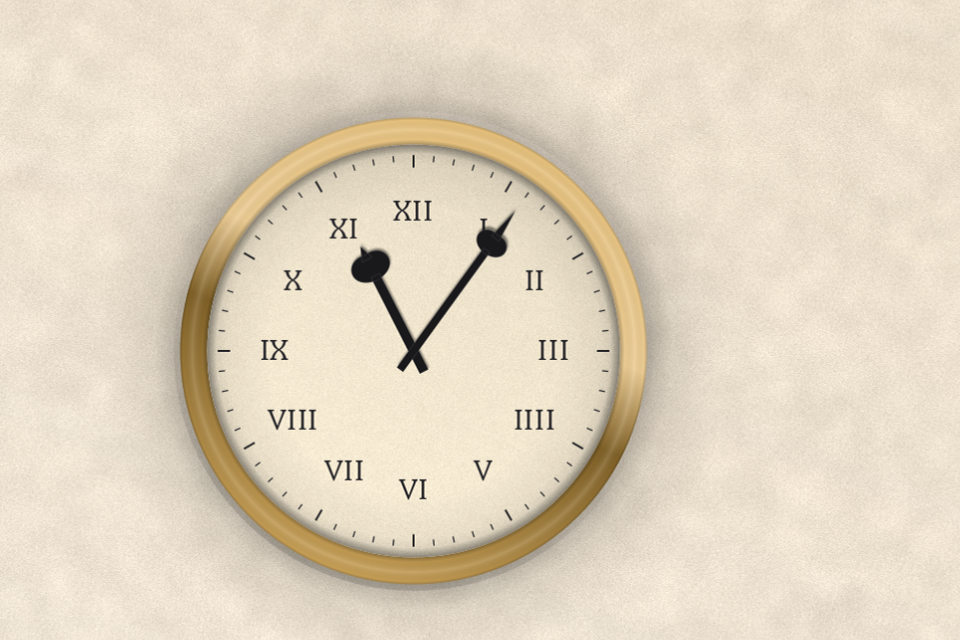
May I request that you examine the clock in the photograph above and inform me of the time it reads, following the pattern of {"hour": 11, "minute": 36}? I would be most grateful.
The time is {"hour": 11, "minute": 6}
